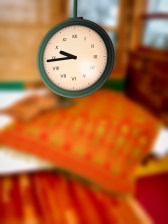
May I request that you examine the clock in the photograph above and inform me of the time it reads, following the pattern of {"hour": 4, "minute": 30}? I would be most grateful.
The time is {"hour": 9, "minute": 44}
